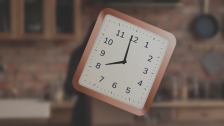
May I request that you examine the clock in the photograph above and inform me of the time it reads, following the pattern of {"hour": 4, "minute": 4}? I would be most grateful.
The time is {"hour": 7, "minute": 59}
